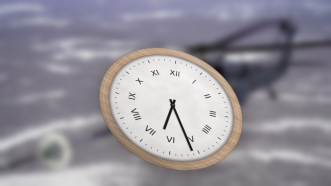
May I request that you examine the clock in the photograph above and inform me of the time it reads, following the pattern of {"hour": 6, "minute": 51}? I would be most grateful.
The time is {"hour": 6, "minute": 26}
